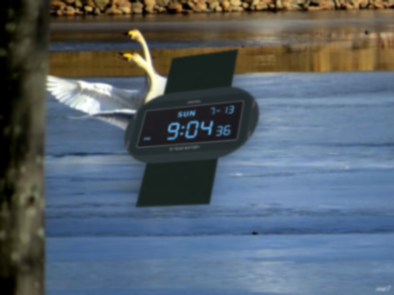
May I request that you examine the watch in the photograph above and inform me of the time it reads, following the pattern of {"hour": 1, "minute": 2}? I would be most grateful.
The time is {"hour": 9, "minute": 4}
